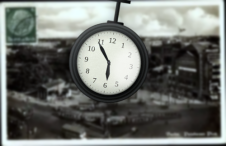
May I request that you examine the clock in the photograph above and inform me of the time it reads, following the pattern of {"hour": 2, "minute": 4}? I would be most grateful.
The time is {"hour": 5, "minute": 54}
